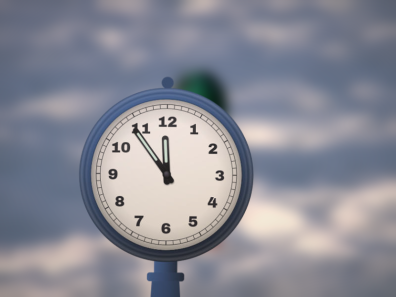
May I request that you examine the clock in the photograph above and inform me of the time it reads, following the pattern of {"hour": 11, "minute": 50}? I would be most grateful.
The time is {"hour": 11, "minute": 54}
